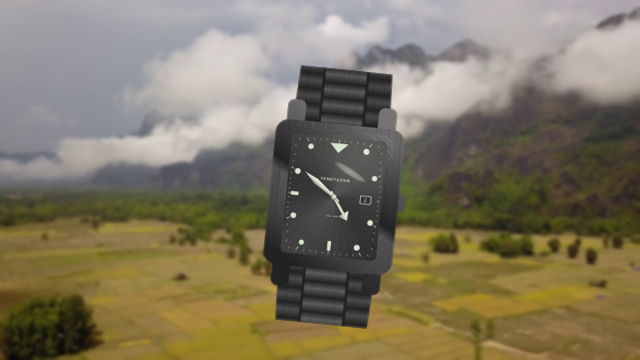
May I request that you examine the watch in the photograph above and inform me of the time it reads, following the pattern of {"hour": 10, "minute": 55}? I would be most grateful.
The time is {"hour": 4, "minute": 51}
